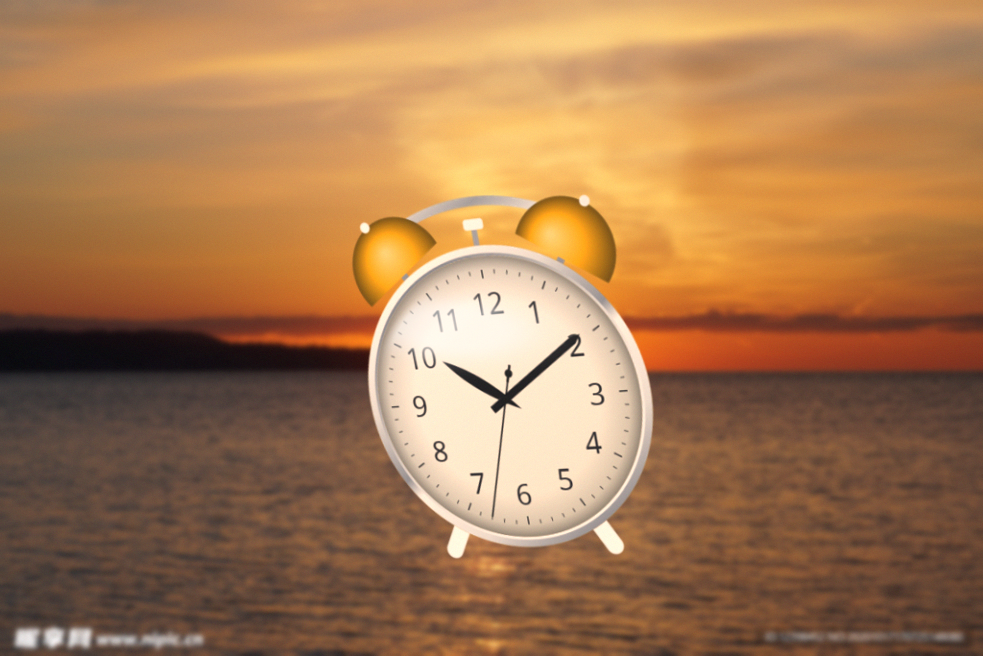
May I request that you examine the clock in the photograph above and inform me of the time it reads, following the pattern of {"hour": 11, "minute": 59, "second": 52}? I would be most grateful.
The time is {"hour": 10, "minute": 9, "second": 33}
